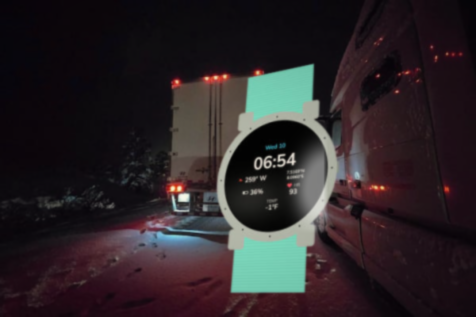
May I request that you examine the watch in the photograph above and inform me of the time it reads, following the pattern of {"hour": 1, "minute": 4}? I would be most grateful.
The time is {"hour": 6, "minute": 54}
